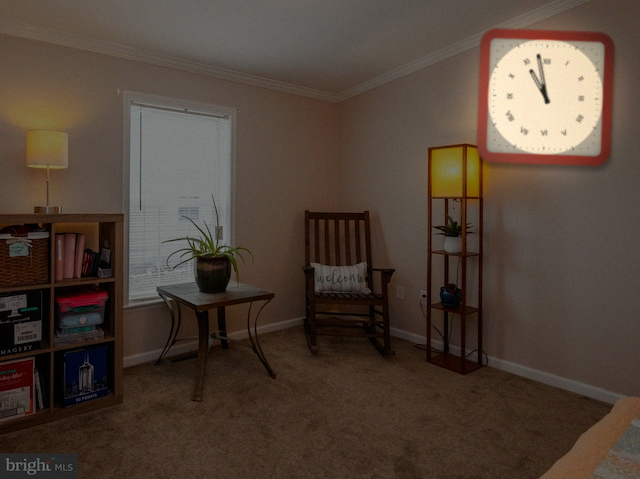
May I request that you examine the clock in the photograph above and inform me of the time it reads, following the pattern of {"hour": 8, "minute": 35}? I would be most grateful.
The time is {"hour": 10, "minute": 58}
